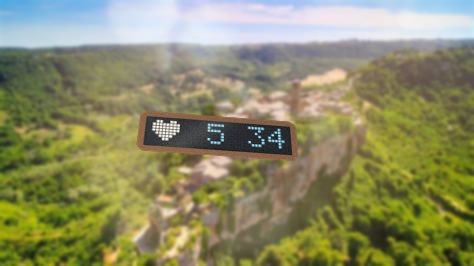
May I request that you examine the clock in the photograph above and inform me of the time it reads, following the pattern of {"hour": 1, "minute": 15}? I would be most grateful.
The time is {"hour": 5, "minute": 34}
